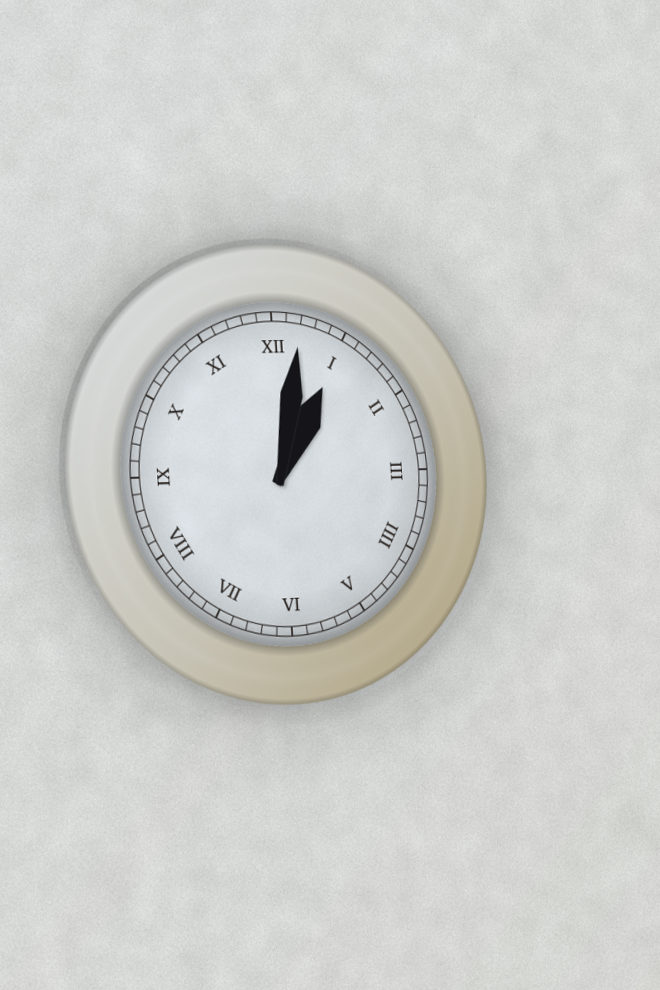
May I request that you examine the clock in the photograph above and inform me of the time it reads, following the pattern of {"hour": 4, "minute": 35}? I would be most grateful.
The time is {"hour": 1, "minute": 2}
